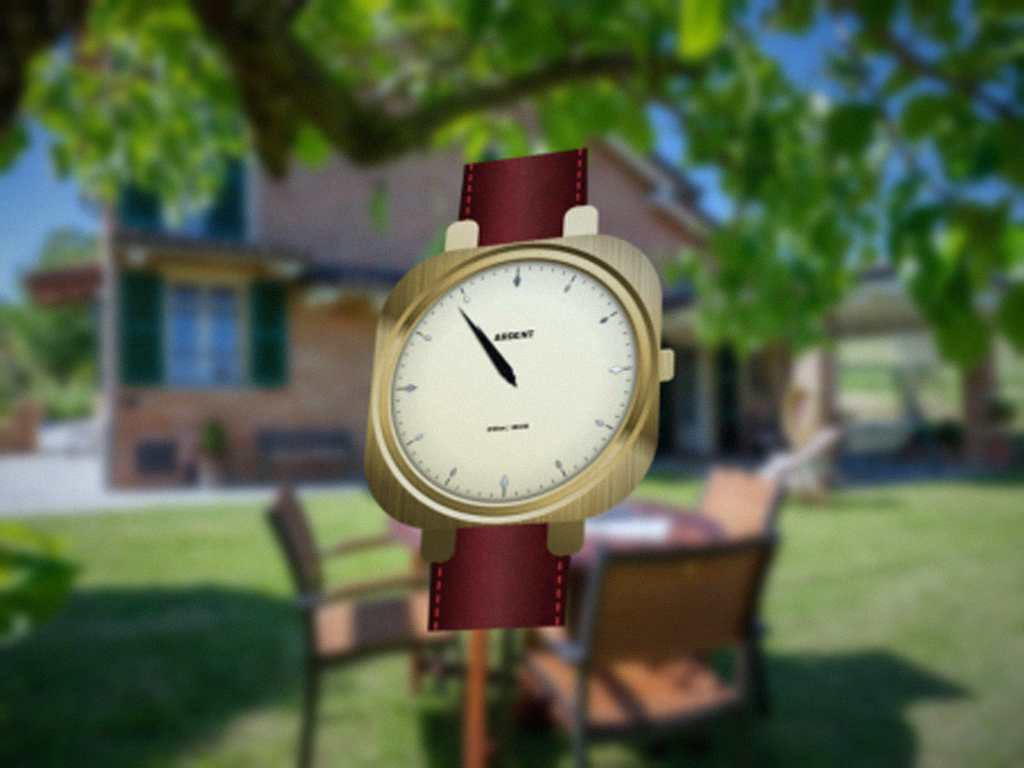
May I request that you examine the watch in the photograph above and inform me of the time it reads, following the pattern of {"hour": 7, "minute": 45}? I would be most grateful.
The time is {"hour": 10, "minute": 54}
